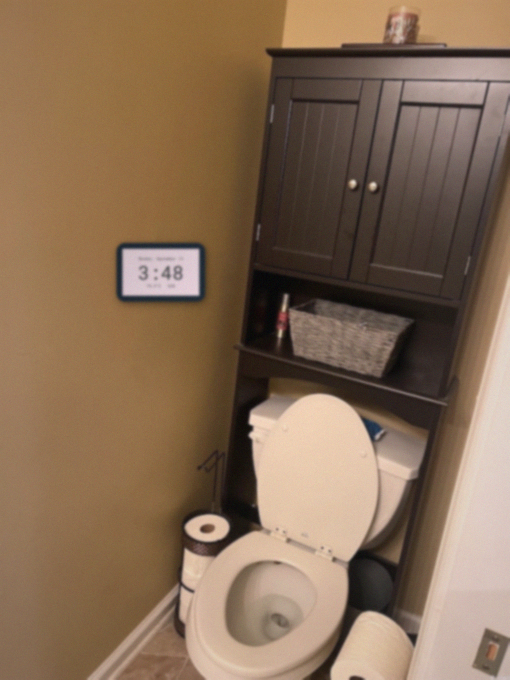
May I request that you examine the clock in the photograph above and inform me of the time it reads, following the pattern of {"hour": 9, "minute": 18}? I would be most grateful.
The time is {"hour": 3, "minute": 48}
